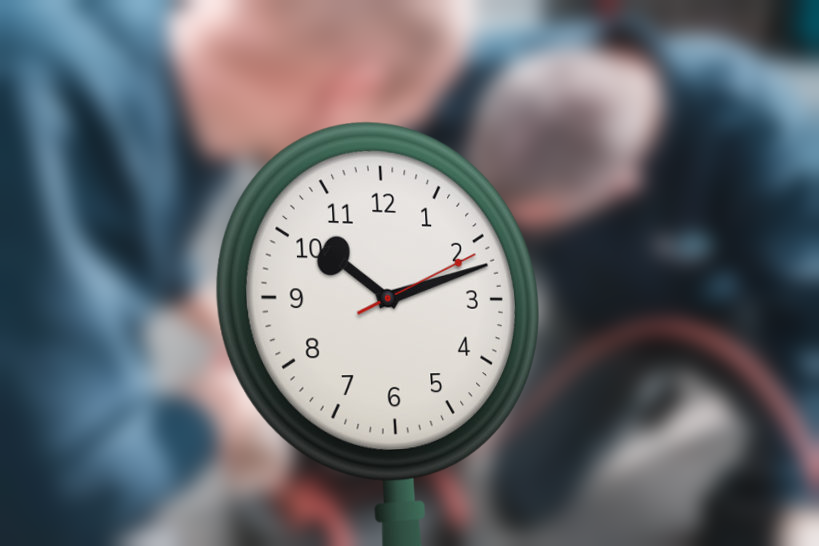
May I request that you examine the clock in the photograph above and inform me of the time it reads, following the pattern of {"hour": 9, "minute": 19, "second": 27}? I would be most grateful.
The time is {"hour": 10, "minute": 12, "second": 11}
